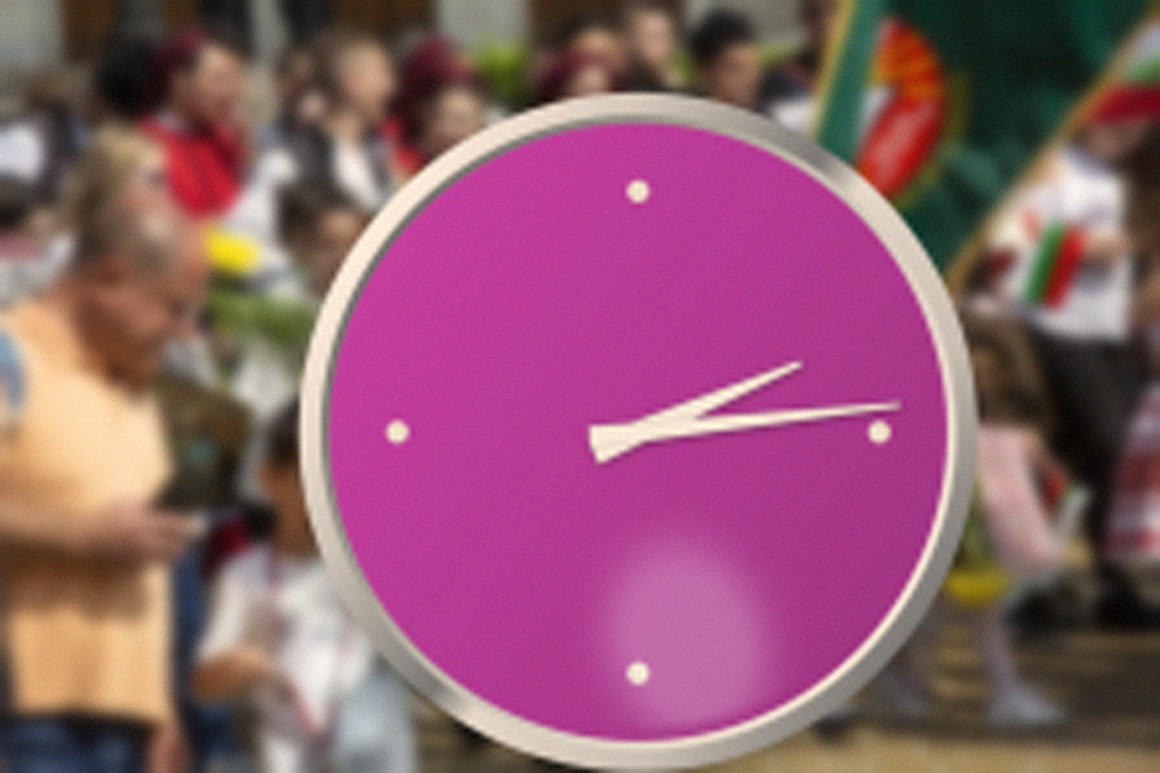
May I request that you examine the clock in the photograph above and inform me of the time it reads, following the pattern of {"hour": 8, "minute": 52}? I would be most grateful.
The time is {"hour": 2, "minute": 14}
